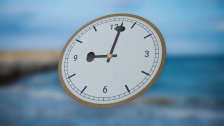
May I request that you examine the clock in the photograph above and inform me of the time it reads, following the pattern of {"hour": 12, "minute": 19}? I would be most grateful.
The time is {"hour": 9, "minute": 2}
